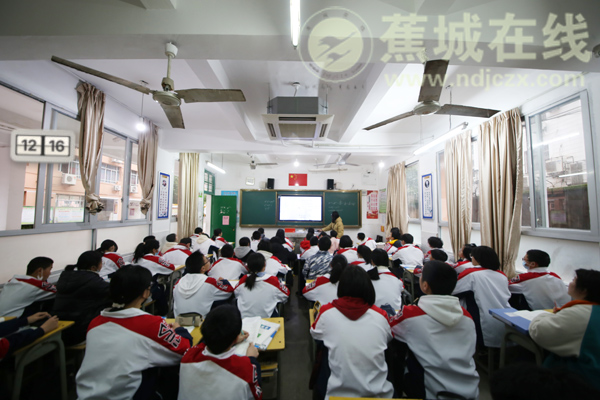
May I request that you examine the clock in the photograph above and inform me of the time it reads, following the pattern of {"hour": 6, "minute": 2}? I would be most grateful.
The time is {"hour": 12, "minute": 16}
